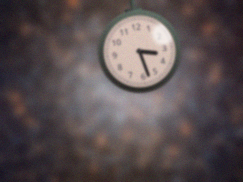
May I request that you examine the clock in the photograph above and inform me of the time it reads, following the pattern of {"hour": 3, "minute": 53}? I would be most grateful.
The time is {"hour": 3, "minute": 28}
